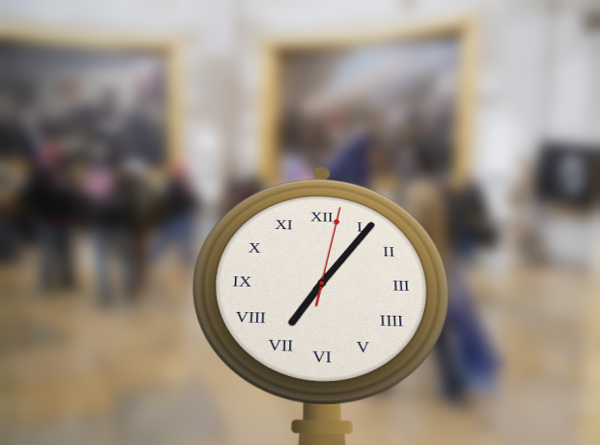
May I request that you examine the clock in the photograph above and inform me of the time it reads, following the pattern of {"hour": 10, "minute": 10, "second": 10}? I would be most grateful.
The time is {"hour": 7, "minute": 6, "second": 2}
